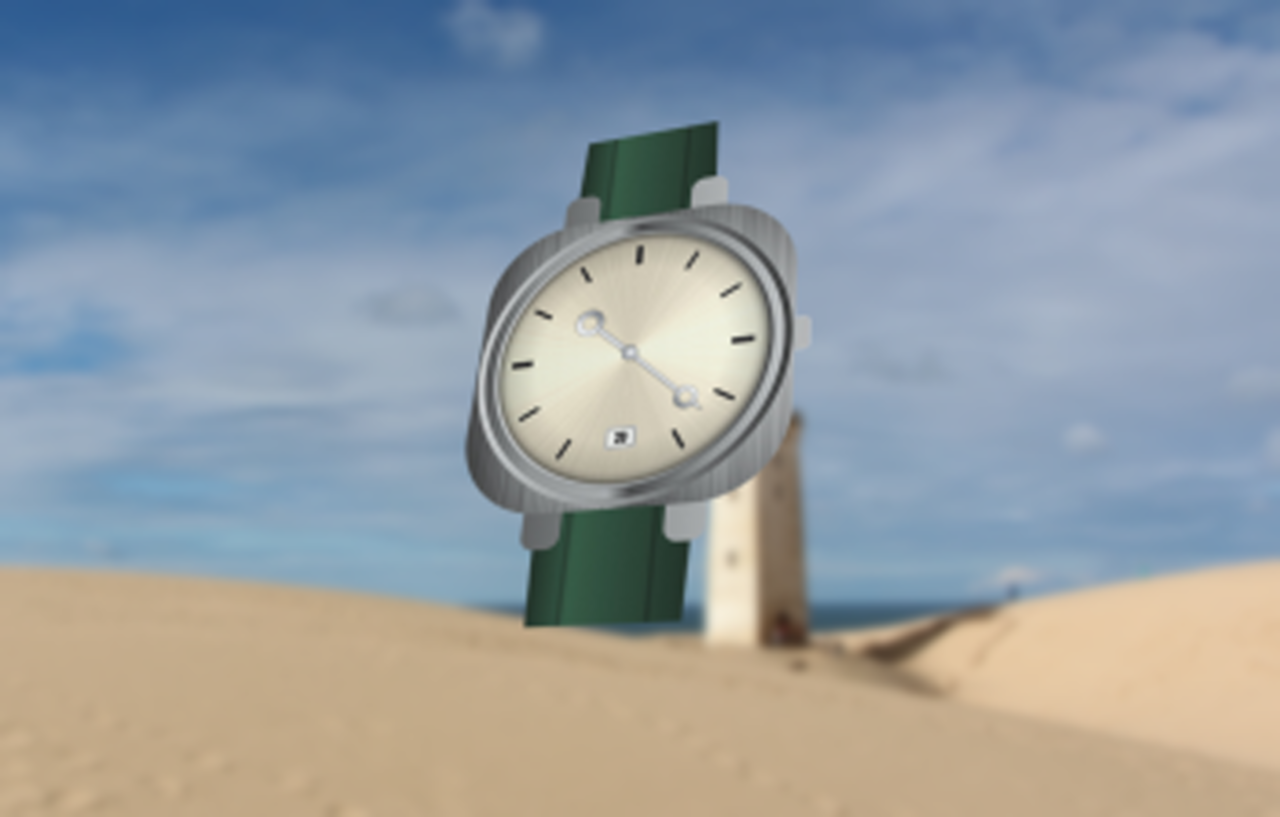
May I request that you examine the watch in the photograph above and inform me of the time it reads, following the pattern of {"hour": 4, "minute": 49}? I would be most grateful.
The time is {"hour": 10, "minute": 22}
